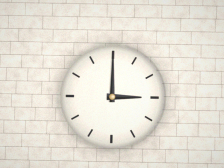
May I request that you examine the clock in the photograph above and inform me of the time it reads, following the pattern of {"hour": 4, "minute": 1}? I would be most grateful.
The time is {"hour": 3, "minute": 0}
